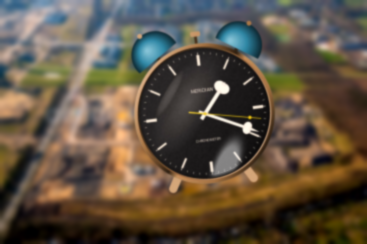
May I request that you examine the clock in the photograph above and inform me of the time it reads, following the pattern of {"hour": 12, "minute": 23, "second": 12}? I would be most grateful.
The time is {"hour": 1, "minute": 19, "second": 17}
